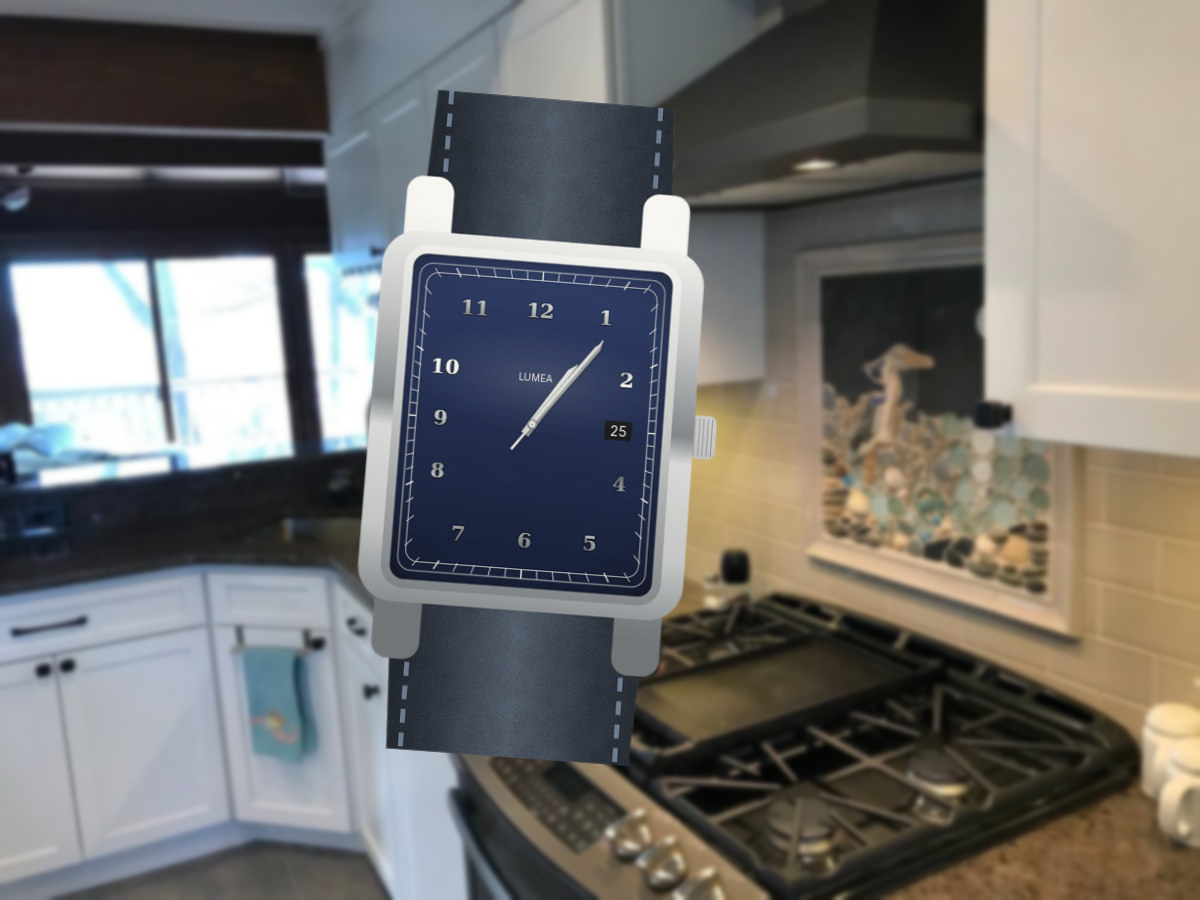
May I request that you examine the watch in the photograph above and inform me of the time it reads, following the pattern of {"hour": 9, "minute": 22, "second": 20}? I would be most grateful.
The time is {"hour": 1, "minute": 6, "second": 6}
